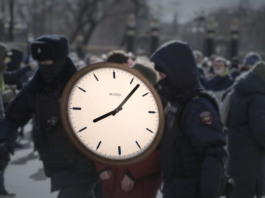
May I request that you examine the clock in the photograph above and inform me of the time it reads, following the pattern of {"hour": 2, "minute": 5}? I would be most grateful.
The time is {"hour": 8, "minute": 7}
